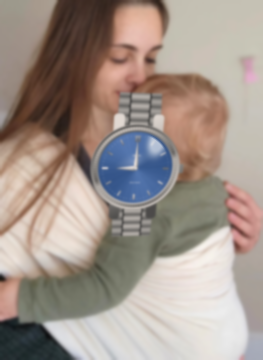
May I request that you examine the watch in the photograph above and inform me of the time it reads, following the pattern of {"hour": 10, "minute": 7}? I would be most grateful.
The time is {"hour": 9, "minute": 0}
